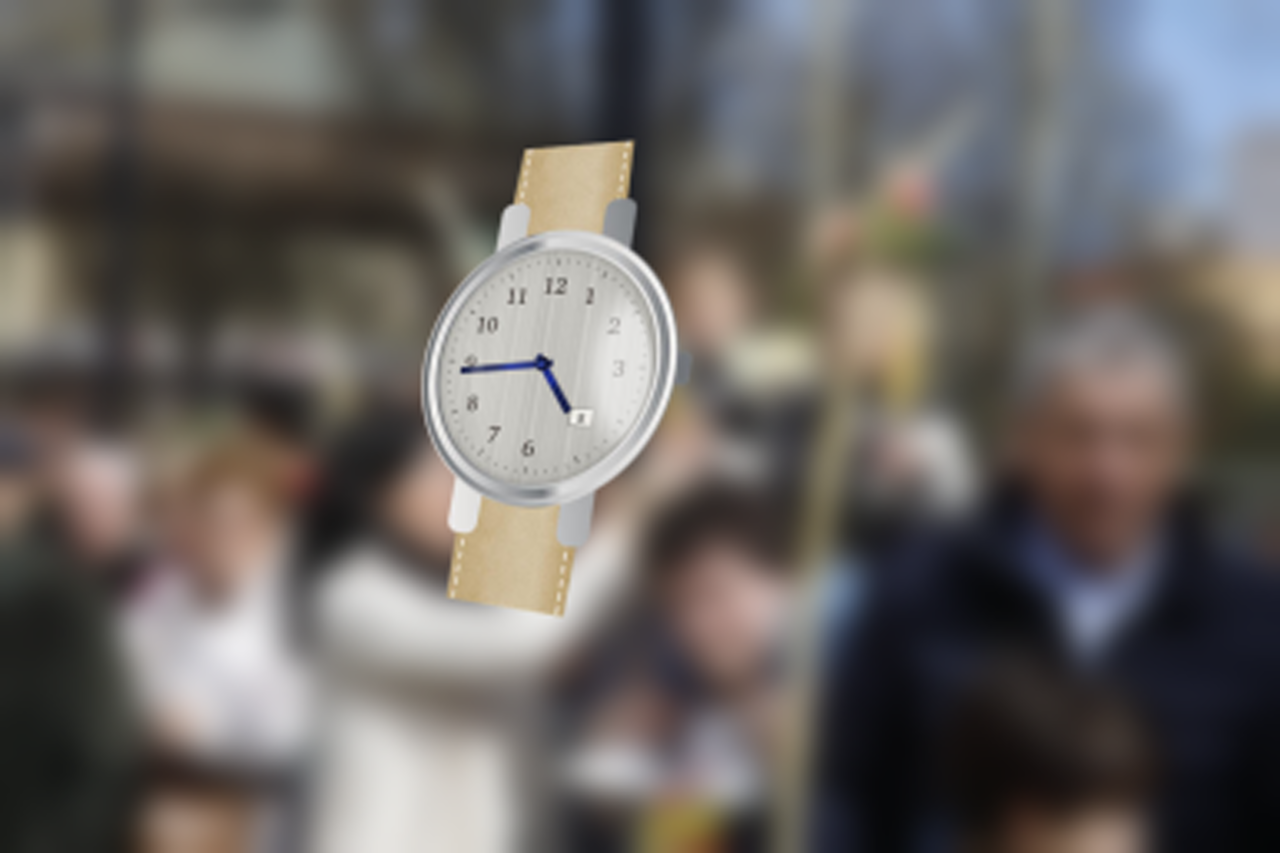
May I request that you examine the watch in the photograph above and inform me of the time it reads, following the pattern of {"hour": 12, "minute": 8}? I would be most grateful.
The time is {"hour": 4, "minute": 44}
